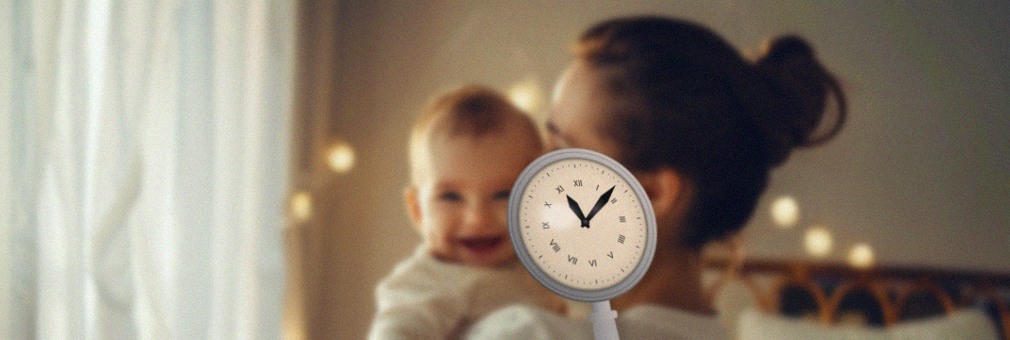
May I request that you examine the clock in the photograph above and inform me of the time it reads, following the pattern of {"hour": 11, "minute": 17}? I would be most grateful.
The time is {"hour": 11, "minute": 8}
